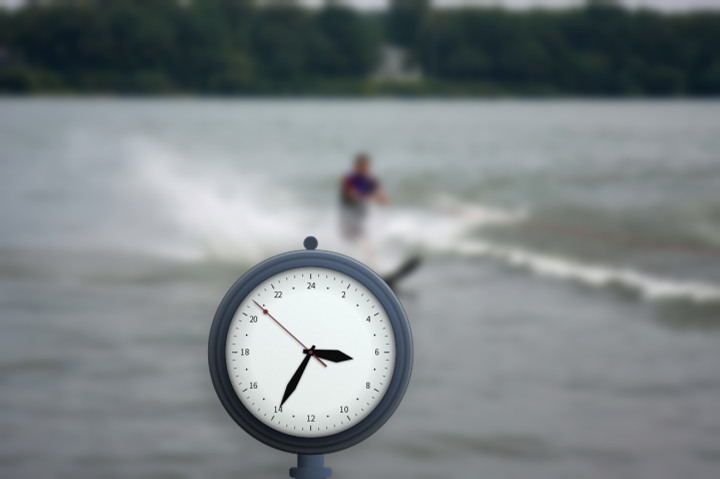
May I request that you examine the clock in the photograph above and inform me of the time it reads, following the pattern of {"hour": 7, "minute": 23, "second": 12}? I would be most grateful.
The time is {"hour": 6, "minute": 34, "second": 52}
